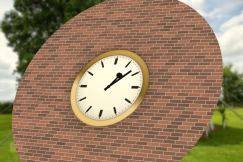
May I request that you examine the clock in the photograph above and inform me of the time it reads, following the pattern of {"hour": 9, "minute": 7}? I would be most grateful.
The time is {"hour": 1, "minute": 8}
